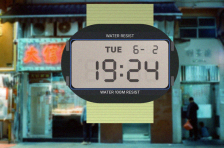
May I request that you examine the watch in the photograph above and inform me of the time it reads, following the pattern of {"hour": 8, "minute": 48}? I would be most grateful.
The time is {"hour": 19, "minute": 24}
